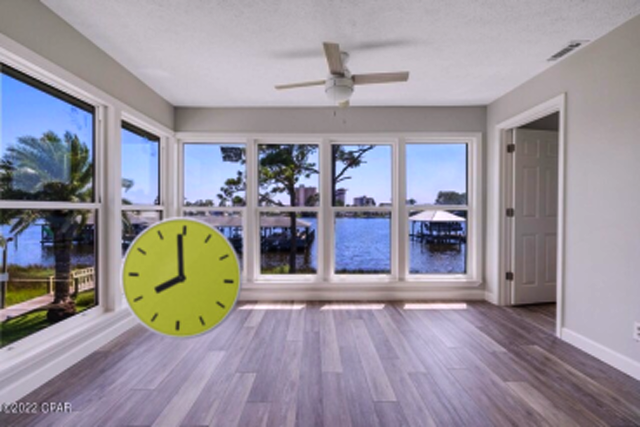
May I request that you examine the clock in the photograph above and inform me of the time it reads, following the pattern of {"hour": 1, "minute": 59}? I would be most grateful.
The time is {"hour": 7, "minute": 59}
